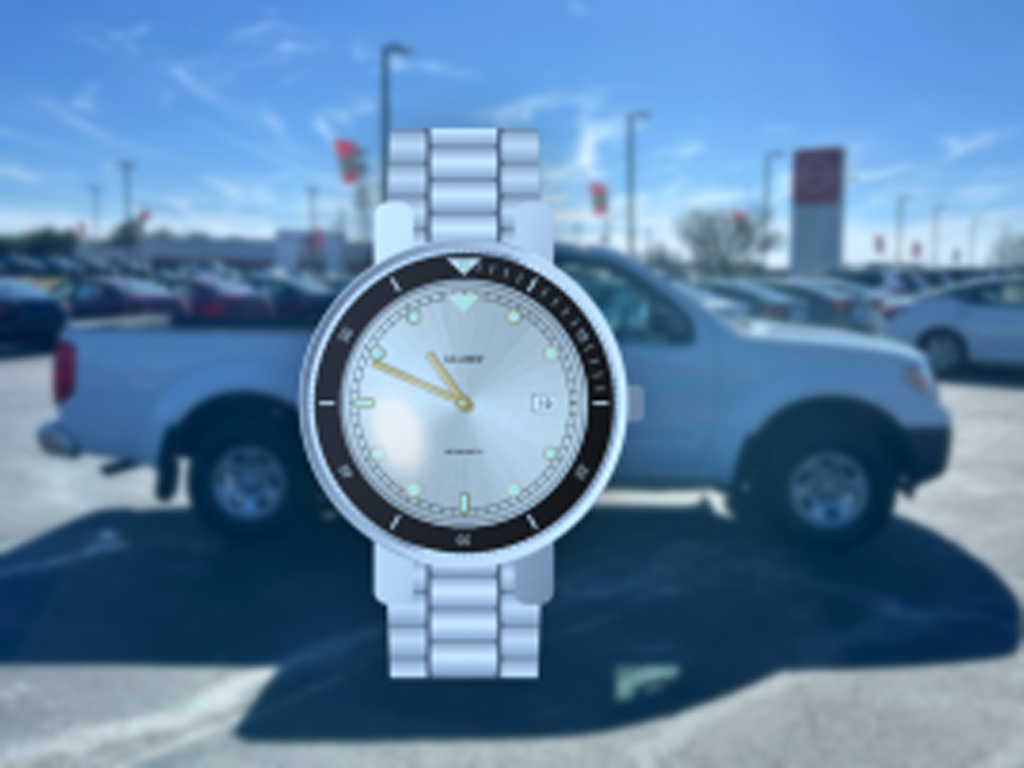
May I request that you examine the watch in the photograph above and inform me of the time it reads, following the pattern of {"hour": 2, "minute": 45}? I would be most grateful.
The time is {"hour": 10, "minute": 49}
